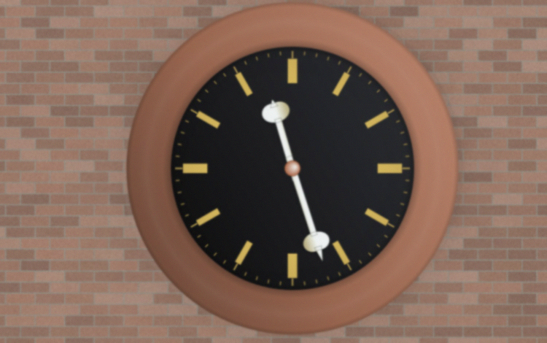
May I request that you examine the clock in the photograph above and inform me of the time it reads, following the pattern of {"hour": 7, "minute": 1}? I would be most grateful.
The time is {"hour": 11, "minute": 27}
